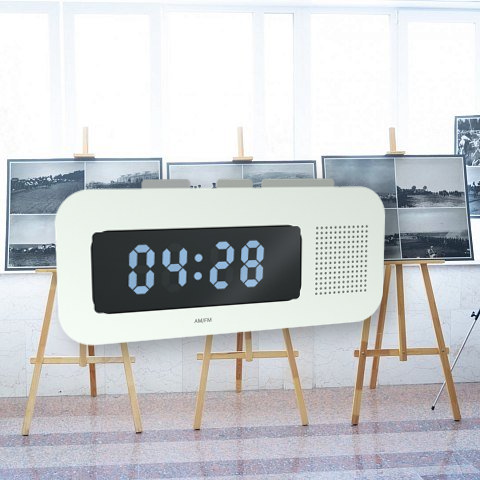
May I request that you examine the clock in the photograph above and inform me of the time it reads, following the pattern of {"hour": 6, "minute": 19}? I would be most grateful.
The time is {"hour": 4, "minute": 28}
